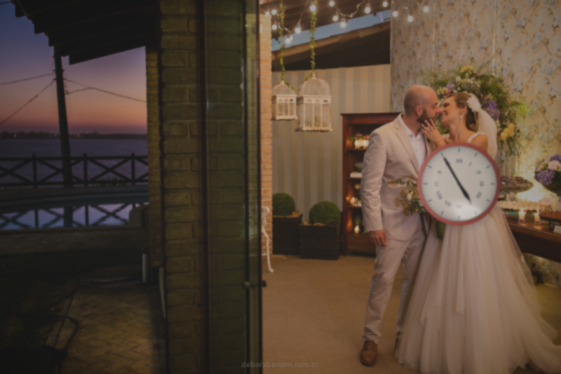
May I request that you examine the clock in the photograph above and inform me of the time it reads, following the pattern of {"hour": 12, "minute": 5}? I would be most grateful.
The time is {"hour": 4, "minute": 55}
